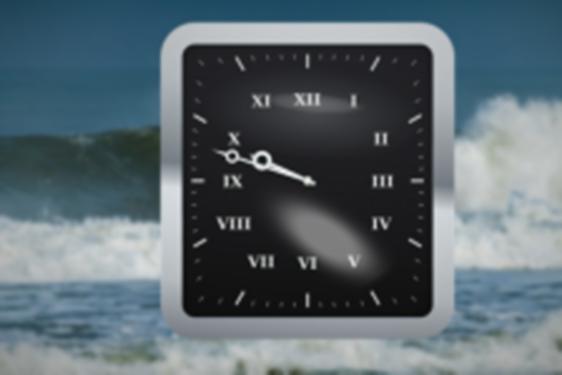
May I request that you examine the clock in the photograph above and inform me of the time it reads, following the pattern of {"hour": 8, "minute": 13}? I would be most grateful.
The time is {"hour": 9, "minute": 48}
